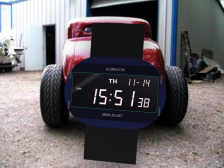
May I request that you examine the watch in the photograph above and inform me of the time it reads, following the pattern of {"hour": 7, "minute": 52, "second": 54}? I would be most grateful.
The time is {"hour": 15, "minute": 51, "second": 38}
